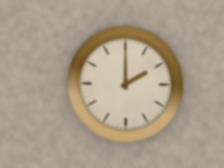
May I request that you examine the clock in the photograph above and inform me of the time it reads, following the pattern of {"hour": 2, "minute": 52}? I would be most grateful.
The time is {"hour": 2, "minute": 0}
